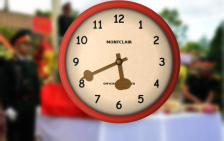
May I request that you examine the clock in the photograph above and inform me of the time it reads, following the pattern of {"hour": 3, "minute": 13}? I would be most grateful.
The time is {"hour": 5, "minute": 41}
